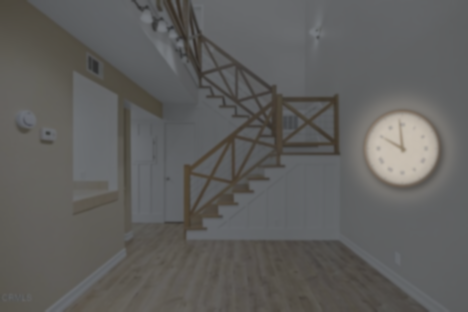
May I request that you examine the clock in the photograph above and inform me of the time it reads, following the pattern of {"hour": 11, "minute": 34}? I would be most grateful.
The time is {"hour": 9, "minute": 59}
